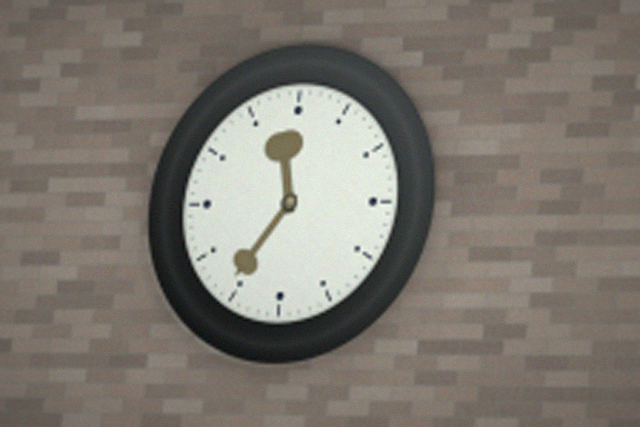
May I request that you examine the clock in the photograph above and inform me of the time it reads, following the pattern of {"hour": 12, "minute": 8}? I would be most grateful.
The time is {"hour": 11, "minute": 36}
